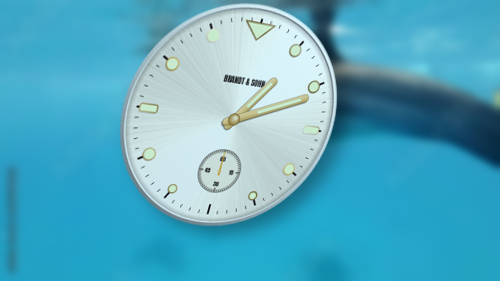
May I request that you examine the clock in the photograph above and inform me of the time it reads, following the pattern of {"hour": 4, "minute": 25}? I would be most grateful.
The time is {"hour": 1, "minute": 11}
